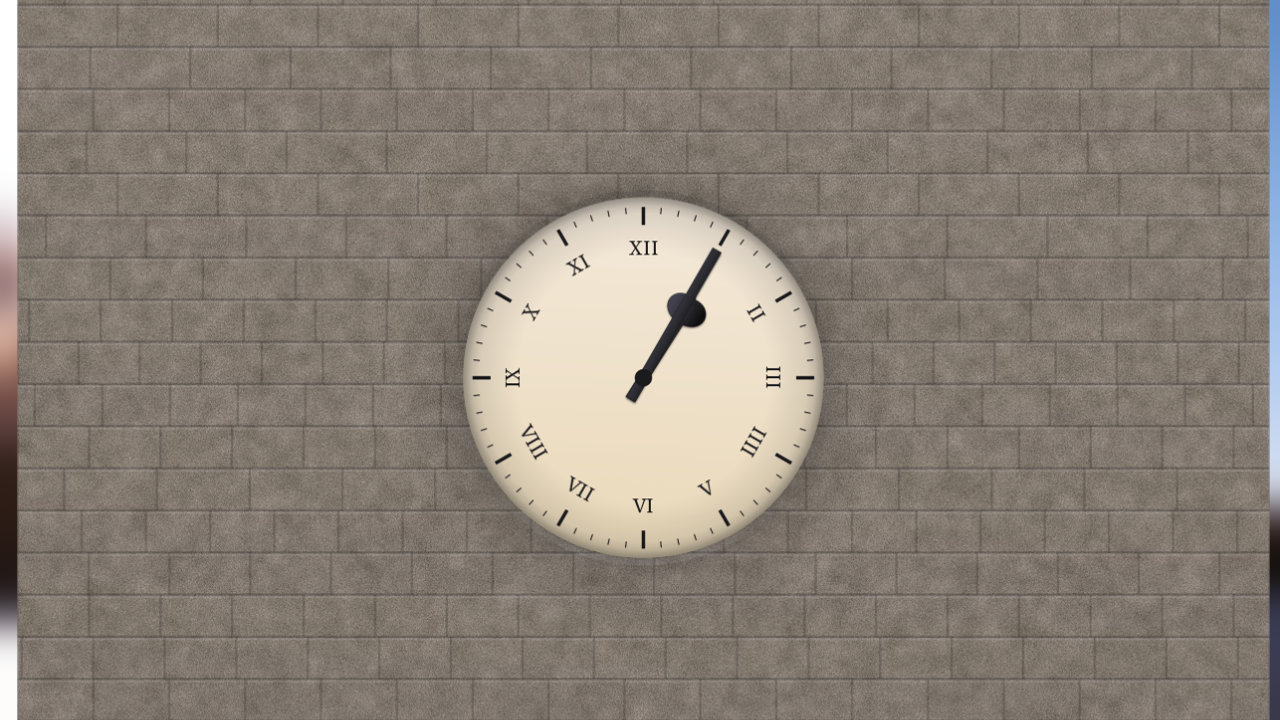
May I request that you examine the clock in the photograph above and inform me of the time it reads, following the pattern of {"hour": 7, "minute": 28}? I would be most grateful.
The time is {"hour": 1, "minute": 5}
